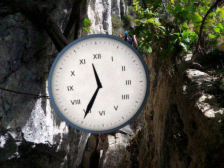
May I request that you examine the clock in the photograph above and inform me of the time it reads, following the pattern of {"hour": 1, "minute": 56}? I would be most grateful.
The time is {"hour": 11, "minute": 35}
